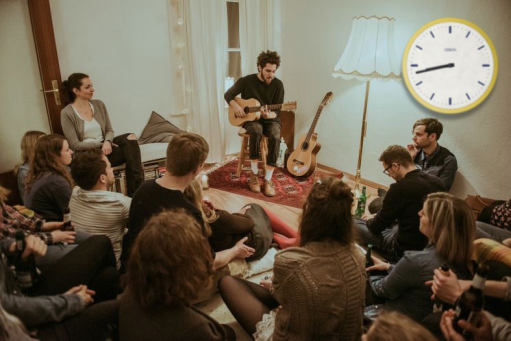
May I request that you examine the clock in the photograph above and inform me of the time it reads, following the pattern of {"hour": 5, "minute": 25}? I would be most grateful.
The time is {"hour": 8, "minute": 43}
